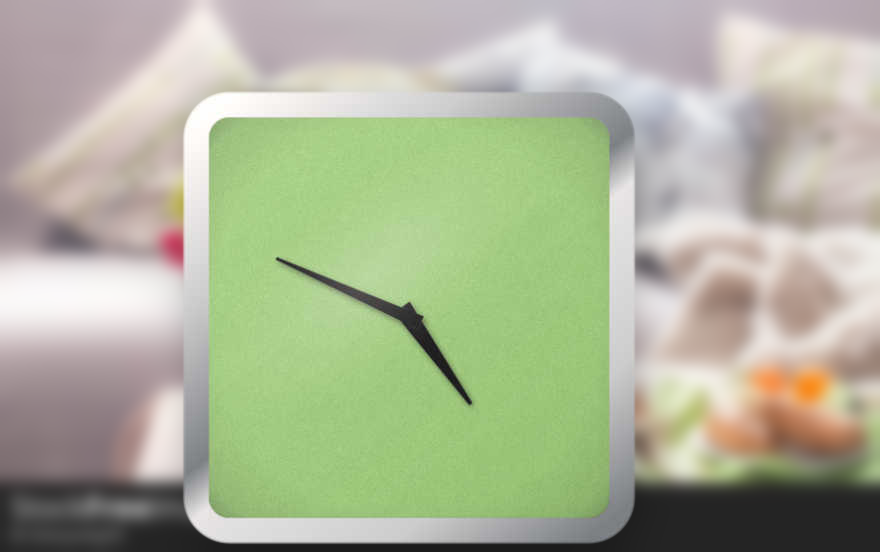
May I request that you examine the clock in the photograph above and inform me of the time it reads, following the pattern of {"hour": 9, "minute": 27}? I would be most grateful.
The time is {"hour": 4, "minute": 49}
